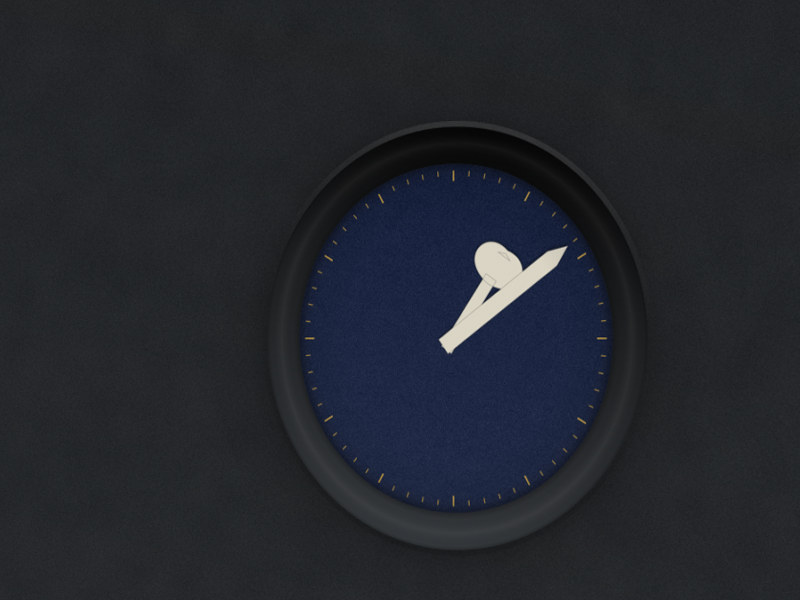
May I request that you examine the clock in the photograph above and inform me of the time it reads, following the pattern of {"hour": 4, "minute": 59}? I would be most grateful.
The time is {"hour": 1, "minute": 9}
